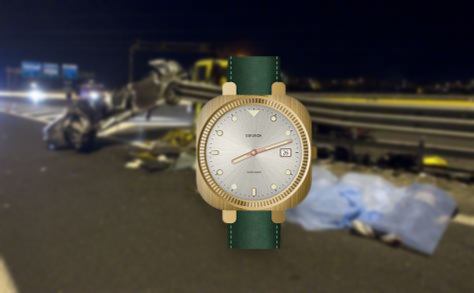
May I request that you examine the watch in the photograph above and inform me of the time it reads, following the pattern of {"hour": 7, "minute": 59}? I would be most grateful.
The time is {"hour": 8, "minute": 12}
